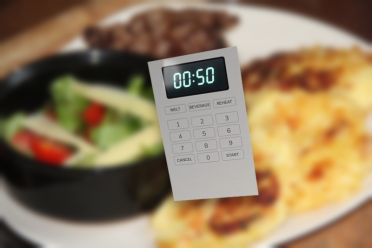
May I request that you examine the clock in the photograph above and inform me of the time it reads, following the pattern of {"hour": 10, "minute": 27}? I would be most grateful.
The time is {"hour": 0, "minute": 50}
